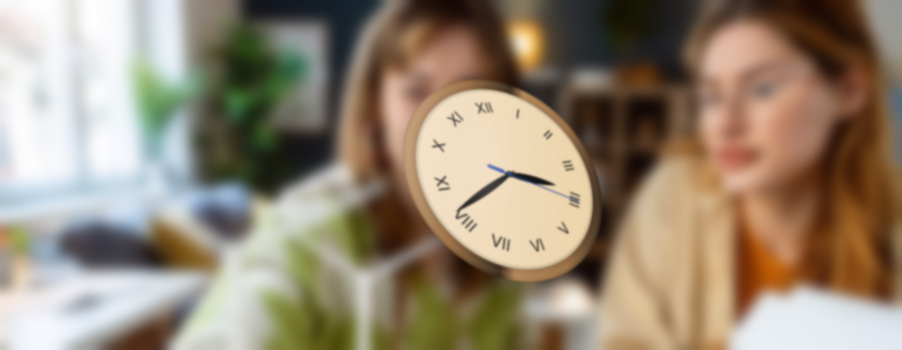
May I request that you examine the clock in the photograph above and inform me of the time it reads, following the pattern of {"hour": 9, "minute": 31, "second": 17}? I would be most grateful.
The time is {"hour": 3, "minute": 41, "second": 20}
